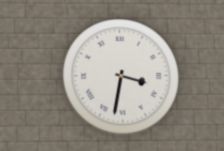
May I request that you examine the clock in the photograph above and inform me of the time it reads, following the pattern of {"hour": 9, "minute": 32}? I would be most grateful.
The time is {"hour": 3, "minute": 32}
